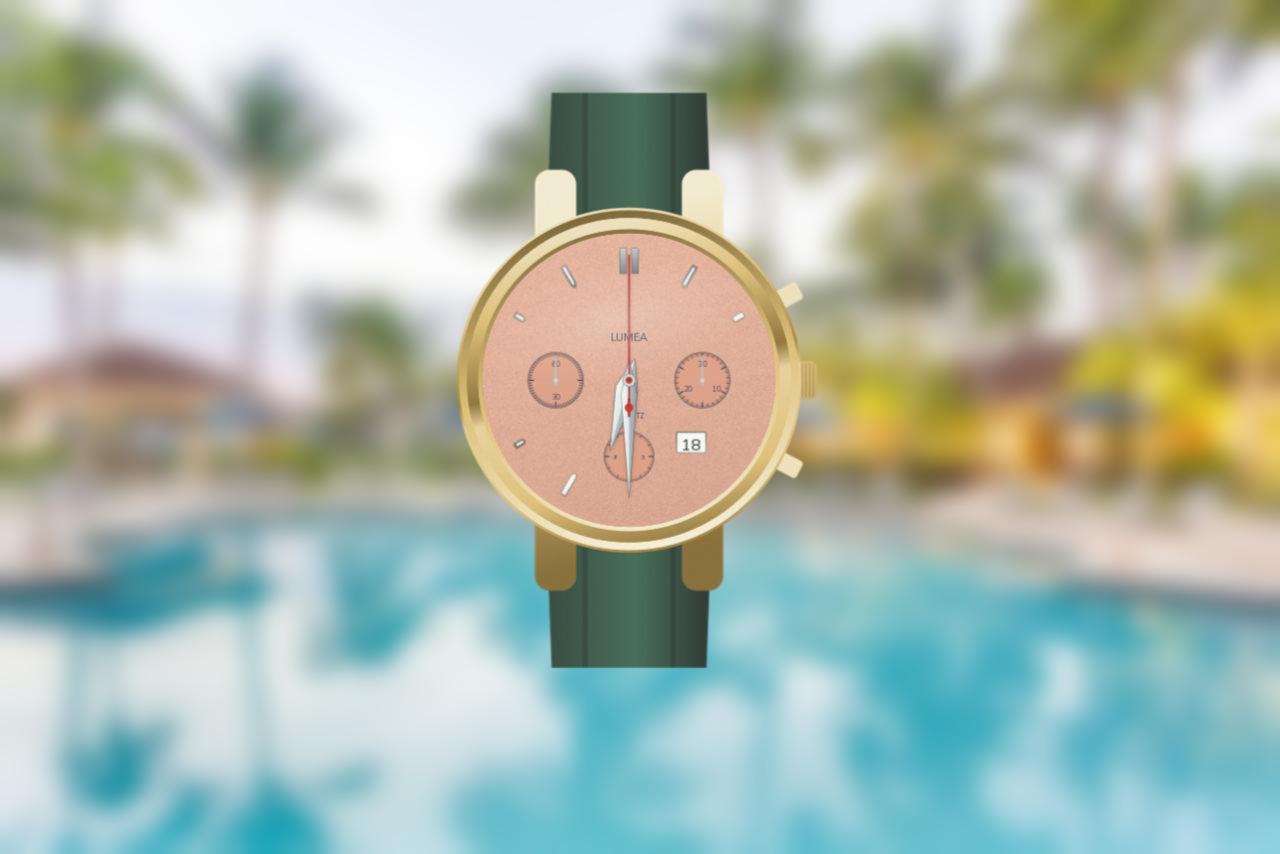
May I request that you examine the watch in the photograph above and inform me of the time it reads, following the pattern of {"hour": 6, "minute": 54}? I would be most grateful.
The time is {"hour": 6, "minute": 30}
